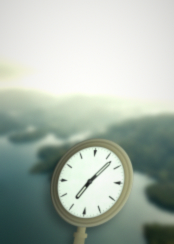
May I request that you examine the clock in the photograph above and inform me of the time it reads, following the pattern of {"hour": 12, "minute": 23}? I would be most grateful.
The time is {"hour": 7, "minute": 7}
